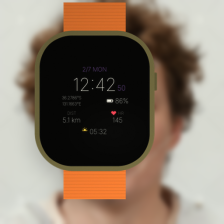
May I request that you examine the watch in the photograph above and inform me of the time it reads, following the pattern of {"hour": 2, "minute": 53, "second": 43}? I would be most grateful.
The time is {"hour": 12, "minute": 42, "second": 50}
